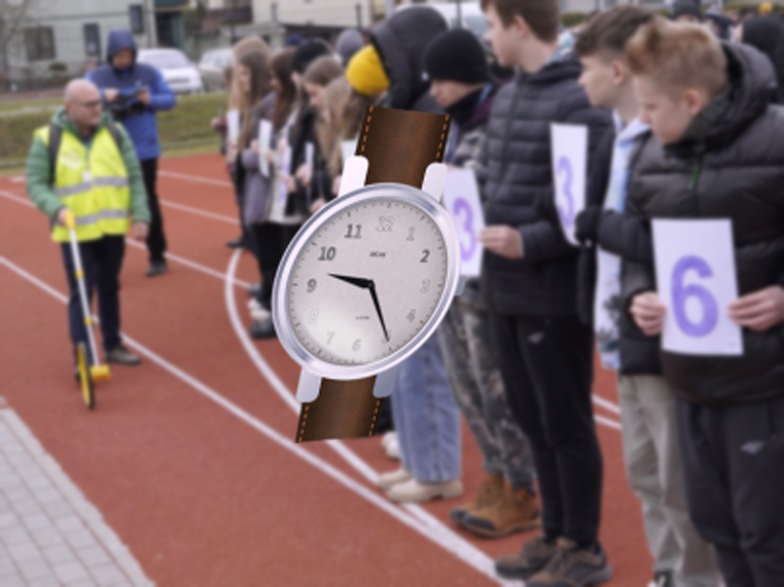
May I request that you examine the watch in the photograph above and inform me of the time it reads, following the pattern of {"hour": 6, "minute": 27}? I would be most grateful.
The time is {"hour": 9, "minute": 25}
